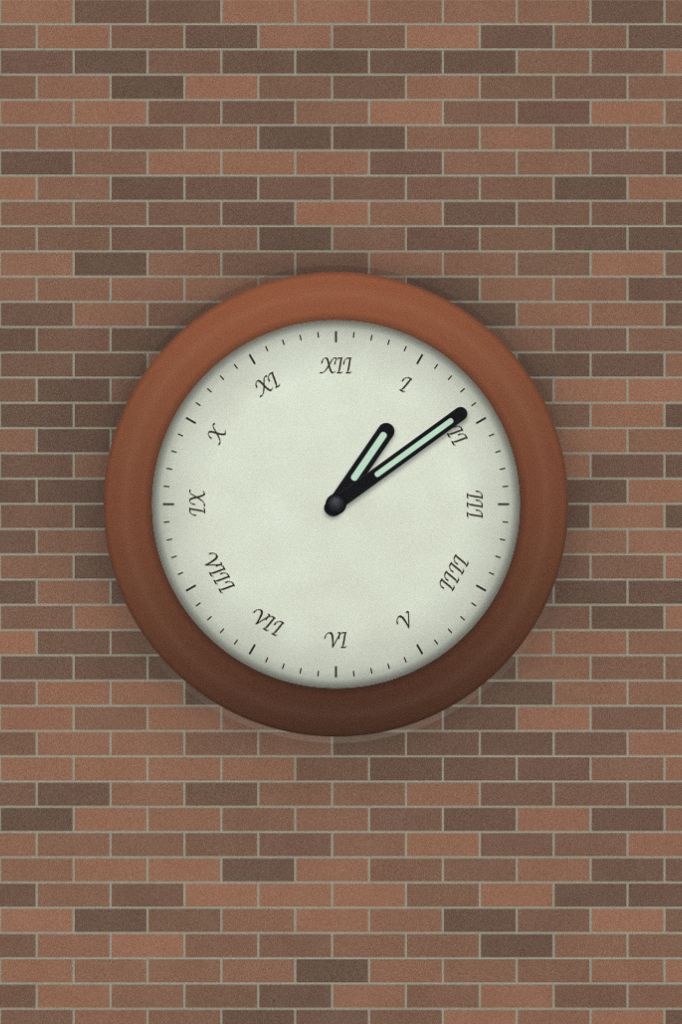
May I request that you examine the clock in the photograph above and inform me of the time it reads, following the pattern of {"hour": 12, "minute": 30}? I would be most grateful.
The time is {"hour": 1, "minute": 9}
